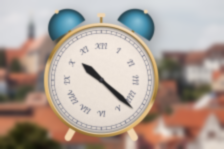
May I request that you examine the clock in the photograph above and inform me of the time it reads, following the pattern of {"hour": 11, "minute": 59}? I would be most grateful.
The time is {"hour": 10, "minute": 22}
